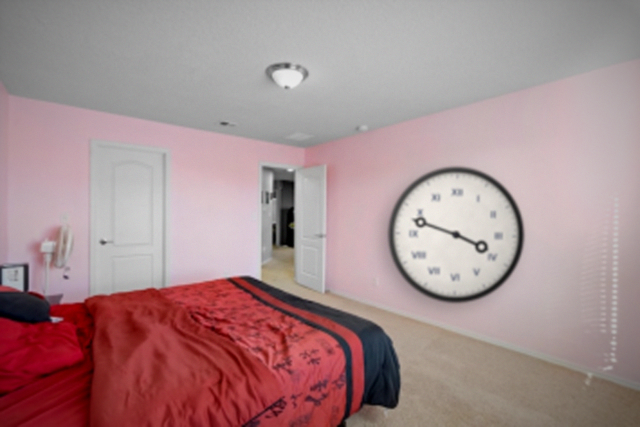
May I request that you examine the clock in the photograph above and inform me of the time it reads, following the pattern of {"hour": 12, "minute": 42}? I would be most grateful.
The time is {"hour": 3, "minute": 48}
